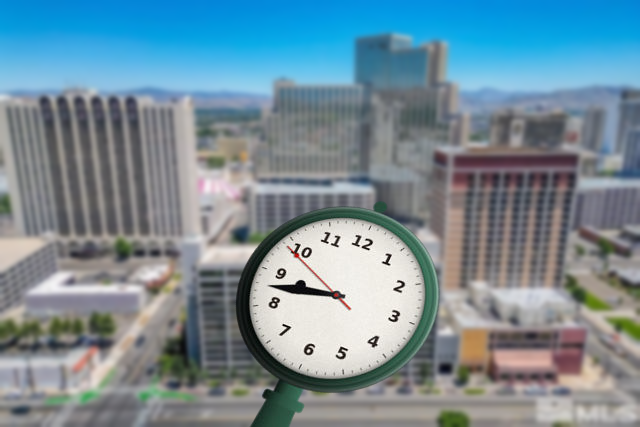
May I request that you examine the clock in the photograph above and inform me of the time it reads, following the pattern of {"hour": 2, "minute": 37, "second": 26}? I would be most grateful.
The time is {"hour": 8, "minute": 42, "second": 49}
